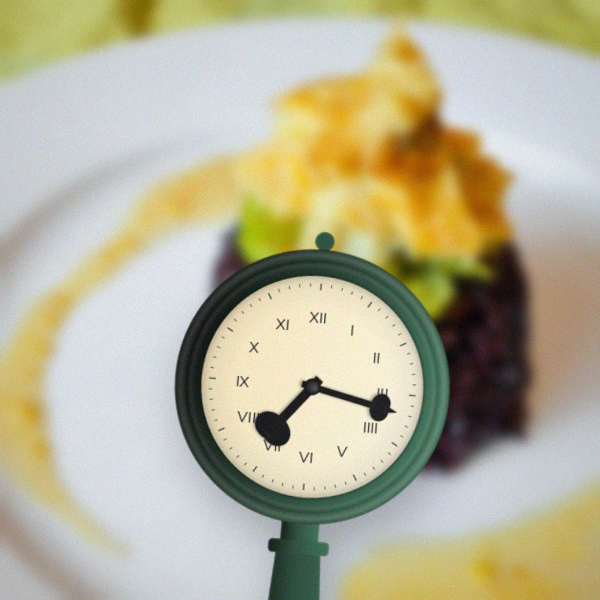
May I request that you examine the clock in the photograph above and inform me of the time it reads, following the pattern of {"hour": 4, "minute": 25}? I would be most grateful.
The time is {"hour": 7, "minute": 17}
